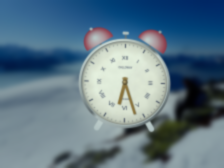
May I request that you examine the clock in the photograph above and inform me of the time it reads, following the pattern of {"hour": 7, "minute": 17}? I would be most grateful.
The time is {"hour": 6, "minute": 27}
